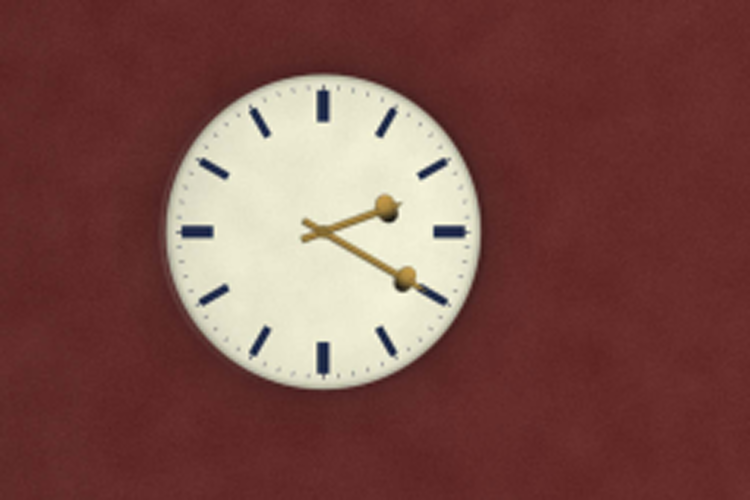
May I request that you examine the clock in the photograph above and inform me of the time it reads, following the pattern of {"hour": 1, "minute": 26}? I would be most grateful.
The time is {"hour": 2, "minute": 20}
